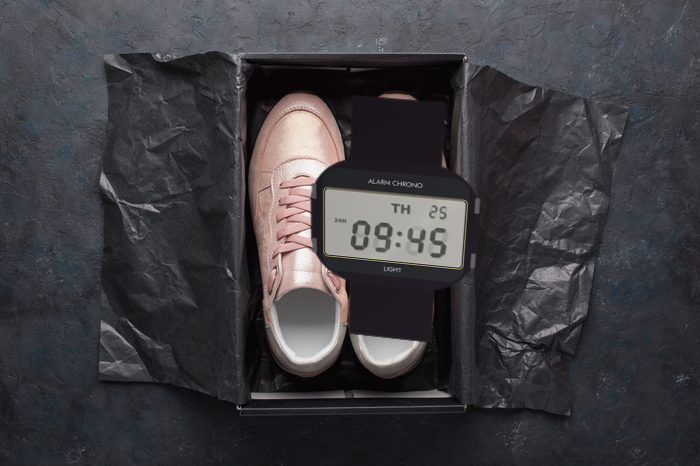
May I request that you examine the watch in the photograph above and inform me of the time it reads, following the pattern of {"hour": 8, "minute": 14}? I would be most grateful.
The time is {"hour": 9, "minute": 45}
